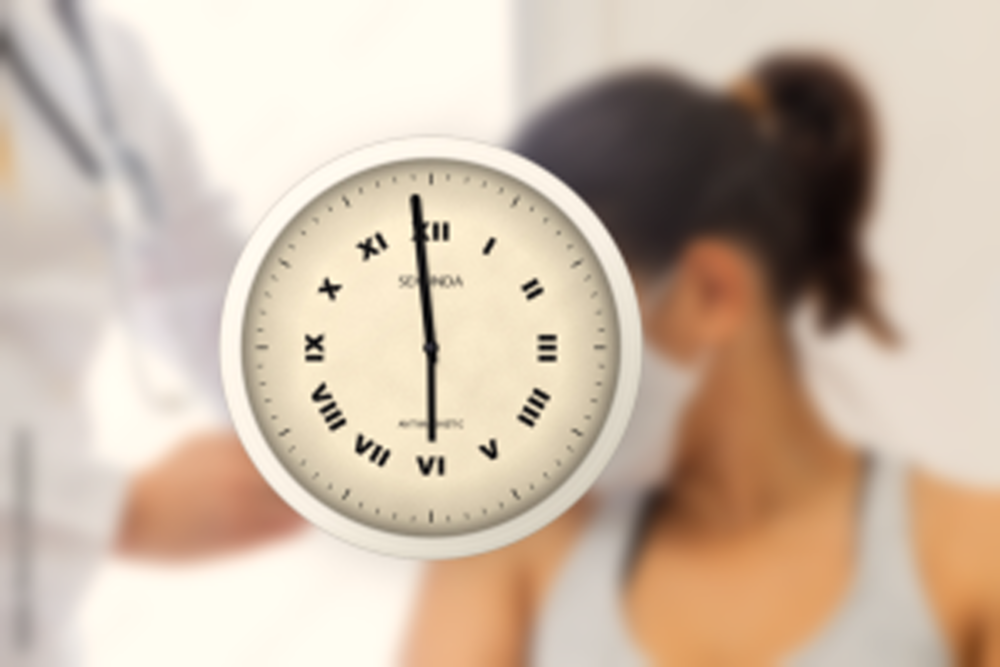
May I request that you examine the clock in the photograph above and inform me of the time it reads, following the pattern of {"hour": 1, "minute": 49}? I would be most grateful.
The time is {"hour": 5, "minute": 59}
